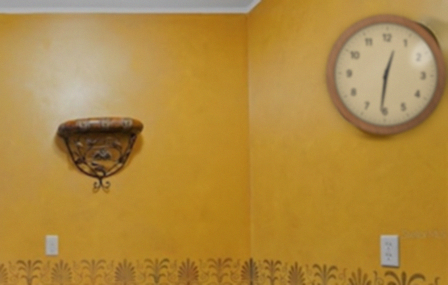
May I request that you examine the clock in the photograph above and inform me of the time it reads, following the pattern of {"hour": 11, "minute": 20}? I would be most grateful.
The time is {"hour": 12, "minute": 31}
